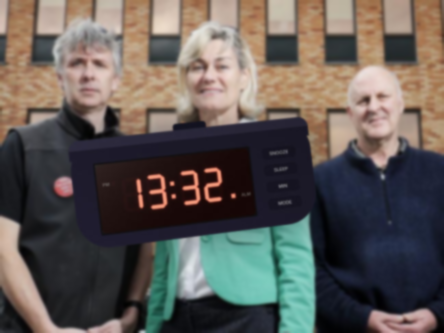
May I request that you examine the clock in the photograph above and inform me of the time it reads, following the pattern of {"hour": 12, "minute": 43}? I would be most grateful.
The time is {"hour": 13, "minute": 32}
